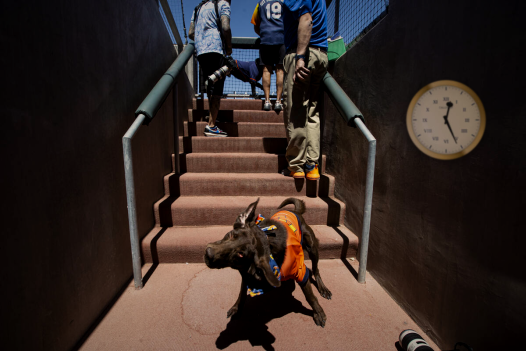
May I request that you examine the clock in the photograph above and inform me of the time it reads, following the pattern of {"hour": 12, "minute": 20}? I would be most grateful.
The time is {"hour": 12, "minute": 26}
